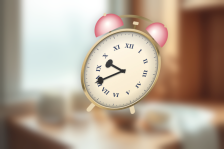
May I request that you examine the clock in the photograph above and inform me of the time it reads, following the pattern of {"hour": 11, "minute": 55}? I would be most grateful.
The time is {"hour": 9, "minute": 40}
